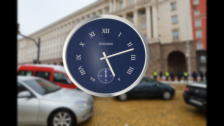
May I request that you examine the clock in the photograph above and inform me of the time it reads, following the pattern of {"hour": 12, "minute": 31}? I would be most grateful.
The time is {"hour": 5, "minute": 12}
